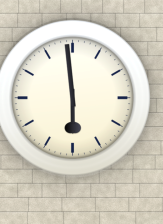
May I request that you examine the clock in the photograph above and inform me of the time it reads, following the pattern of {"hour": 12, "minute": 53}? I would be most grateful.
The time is {"hour": 5, "minute": 59}
